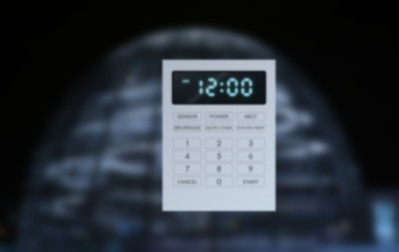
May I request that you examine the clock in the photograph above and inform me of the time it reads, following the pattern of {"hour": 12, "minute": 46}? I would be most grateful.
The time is {"hour": 12, "minute": 0}
